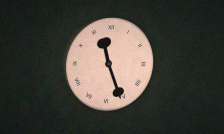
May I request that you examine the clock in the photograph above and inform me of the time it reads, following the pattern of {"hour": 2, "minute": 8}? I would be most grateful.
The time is {"hour": 11, "minute": 26}
